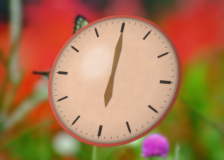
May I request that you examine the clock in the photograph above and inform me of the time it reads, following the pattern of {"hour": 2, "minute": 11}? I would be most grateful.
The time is {"hour": 6, "minute": 0}
